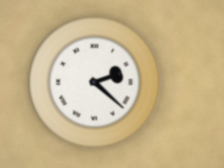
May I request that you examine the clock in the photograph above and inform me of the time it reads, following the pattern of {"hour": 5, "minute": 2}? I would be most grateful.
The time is {"hour": 2, "minute": 22}
